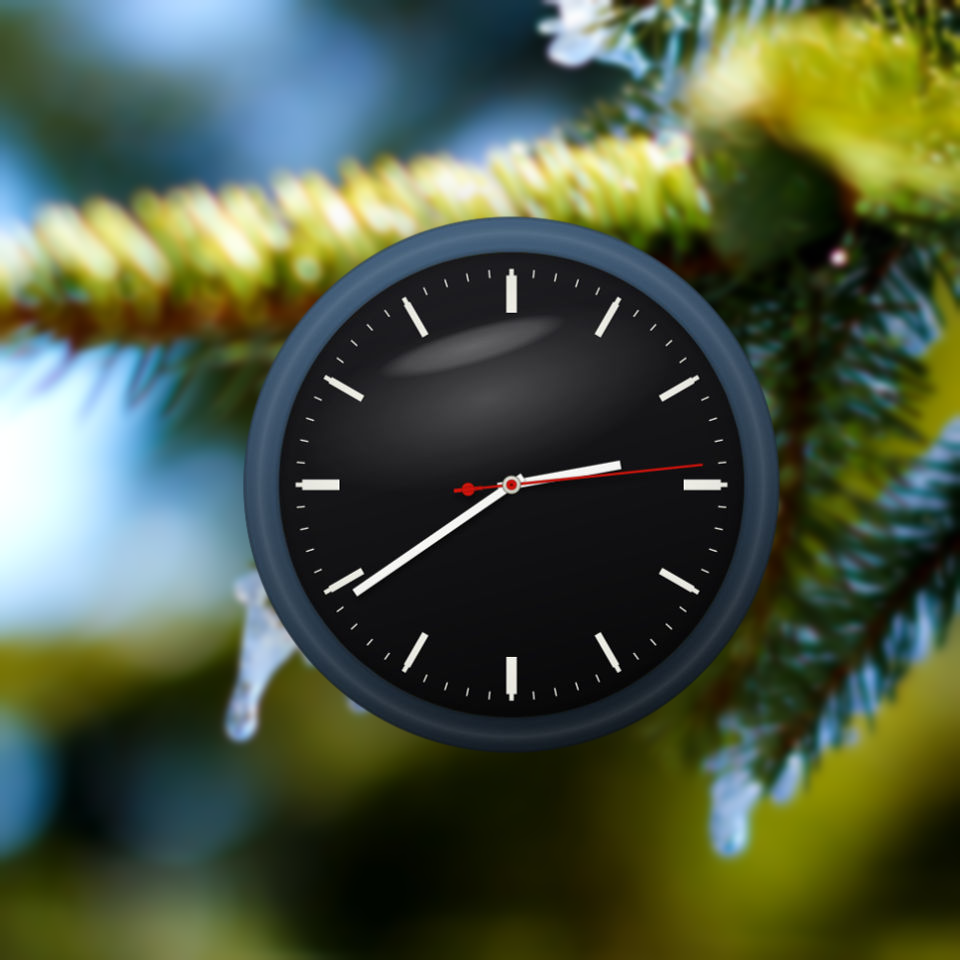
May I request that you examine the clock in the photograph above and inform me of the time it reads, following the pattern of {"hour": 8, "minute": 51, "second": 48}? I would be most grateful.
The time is {"hour": 2, "minute": 39, "second": 14}
